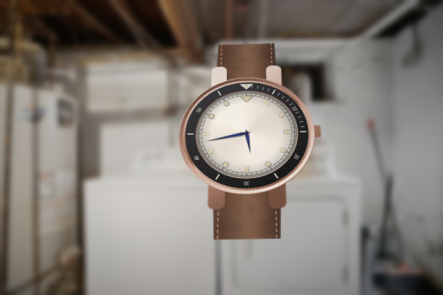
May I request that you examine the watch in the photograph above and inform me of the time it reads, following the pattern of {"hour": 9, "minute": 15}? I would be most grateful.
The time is {"hour": 5, "minute": 43}
